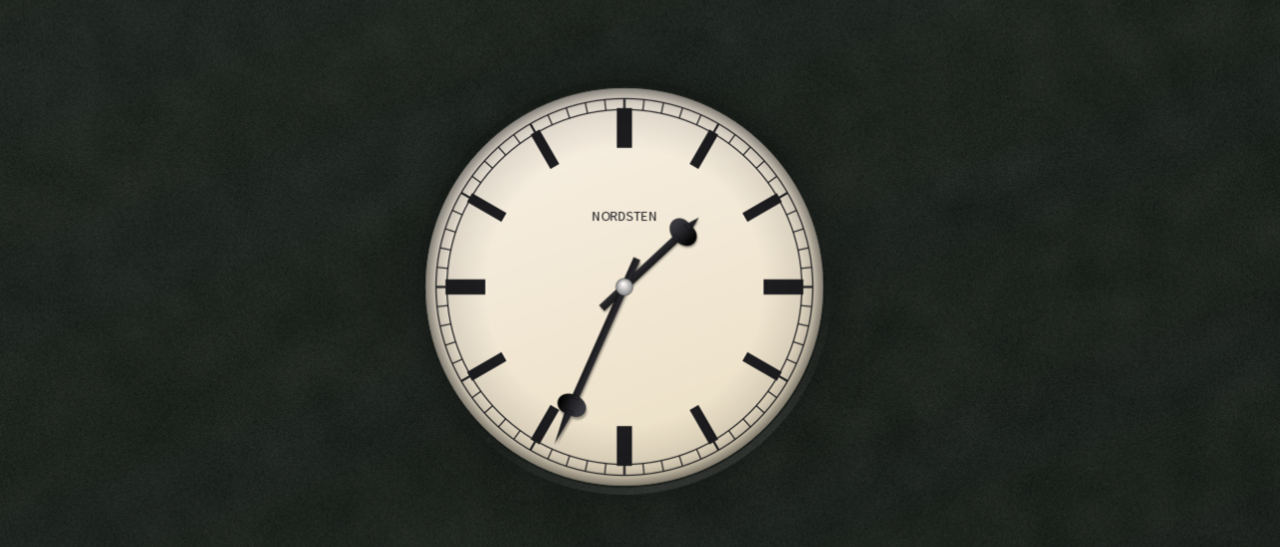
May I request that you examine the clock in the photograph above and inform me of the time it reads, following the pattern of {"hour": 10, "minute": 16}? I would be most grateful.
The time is {"hour": 1, "minute": 34}
